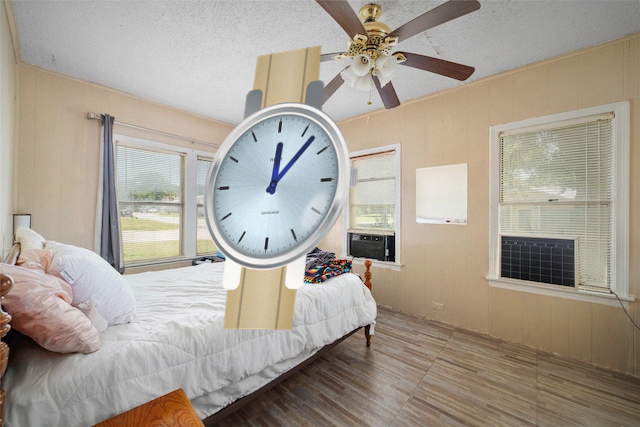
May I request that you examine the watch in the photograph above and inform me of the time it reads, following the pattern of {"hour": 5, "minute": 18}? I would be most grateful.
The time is {"hour": 12, "minute": 7}
